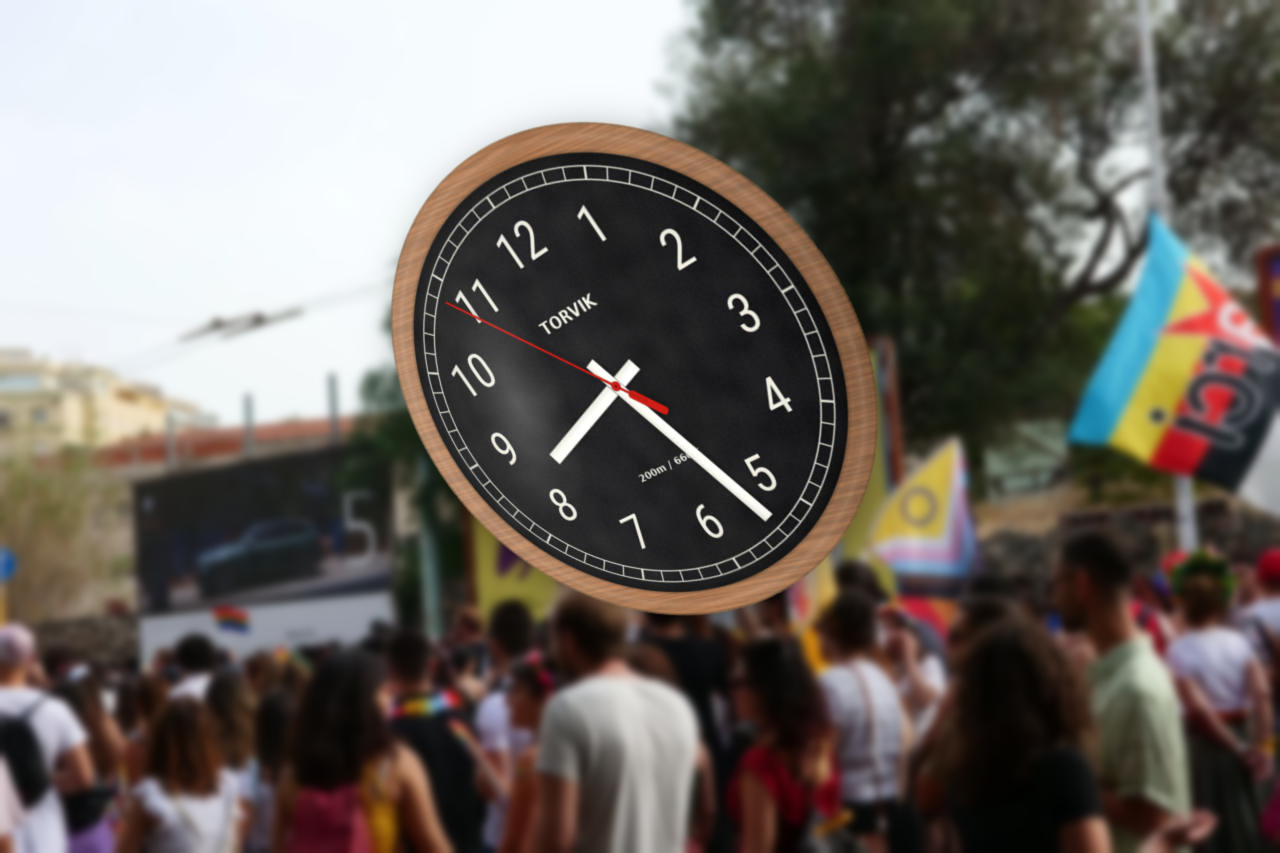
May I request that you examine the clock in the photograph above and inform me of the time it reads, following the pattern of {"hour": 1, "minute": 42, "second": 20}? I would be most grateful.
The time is {"hour": 8, "minute": 26, "second": 54}
